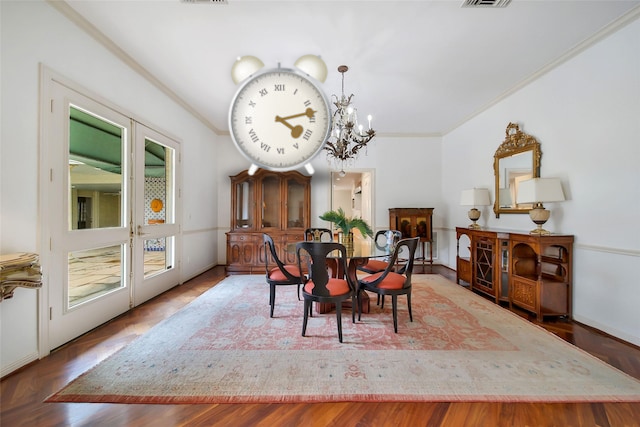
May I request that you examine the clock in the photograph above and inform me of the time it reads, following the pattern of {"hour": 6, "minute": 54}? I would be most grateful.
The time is {"hour": 4, "minute": 13}
